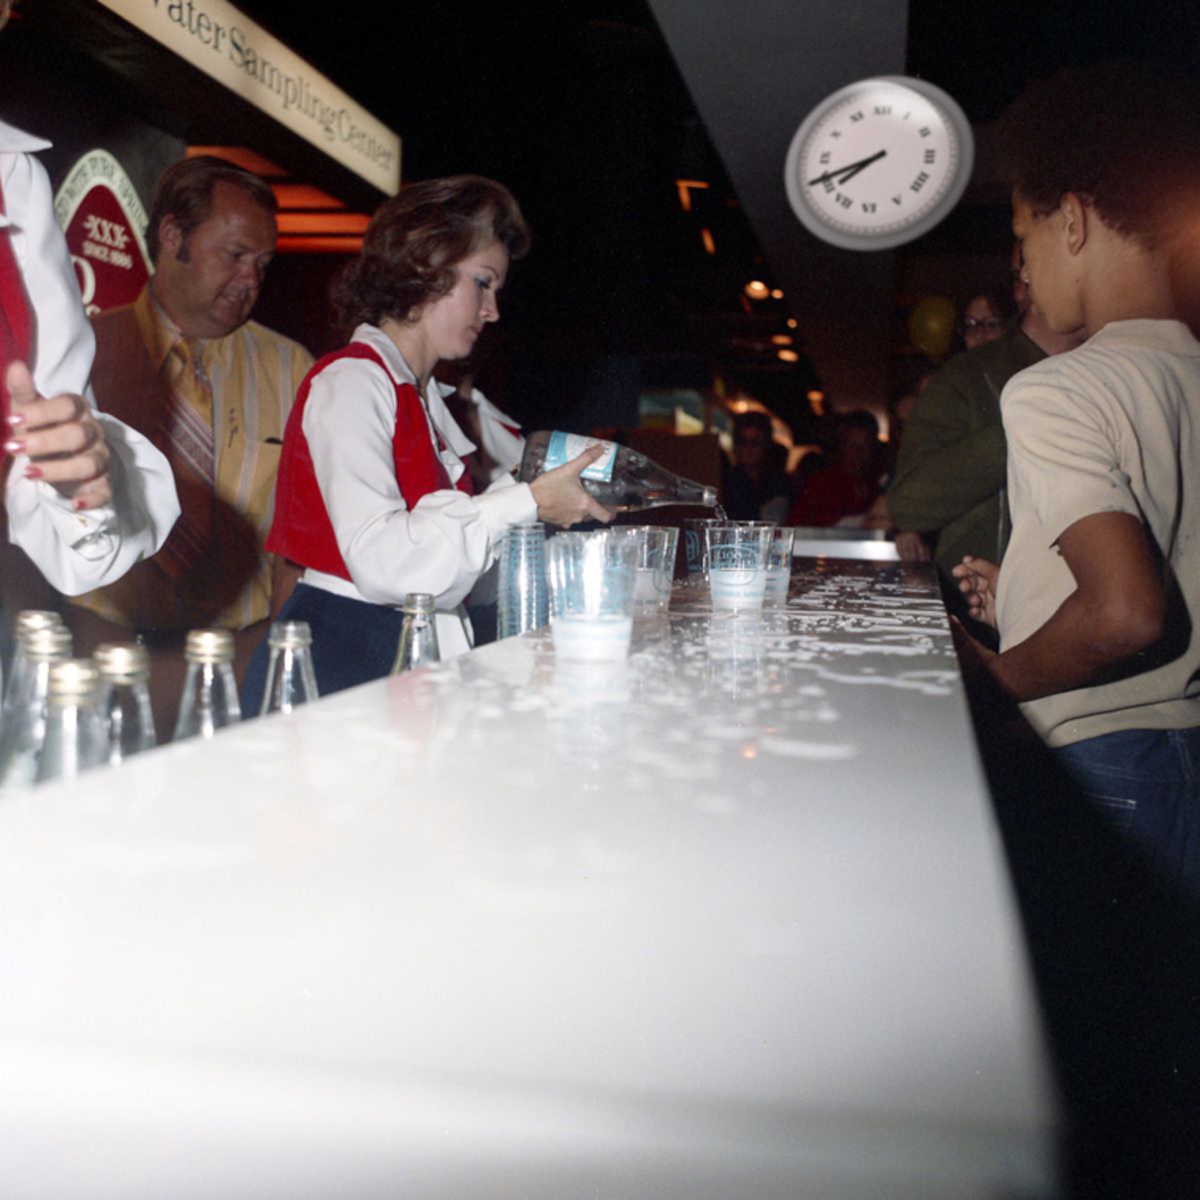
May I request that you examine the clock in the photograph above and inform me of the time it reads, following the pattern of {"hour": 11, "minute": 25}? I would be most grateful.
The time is {"hour": 7, "minute": 41}
